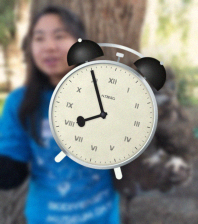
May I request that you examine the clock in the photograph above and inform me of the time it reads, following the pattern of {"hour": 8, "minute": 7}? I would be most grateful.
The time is {"hour": 7, "minute": 55}
